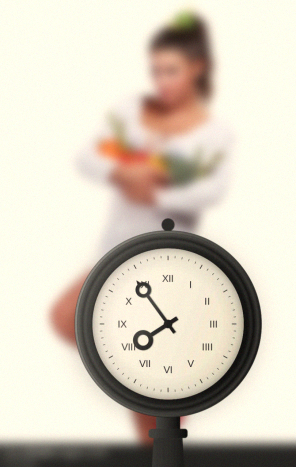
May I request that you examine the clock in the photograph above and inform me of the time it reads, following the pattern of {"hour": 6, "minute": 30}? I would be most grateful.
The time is {"hour": 7, "minute": 54}
